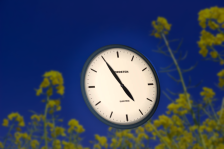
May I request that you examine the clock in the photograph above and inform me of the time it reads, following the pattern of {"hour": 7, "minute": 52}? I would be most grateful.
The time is {"hour": 4, "minute": 55}
